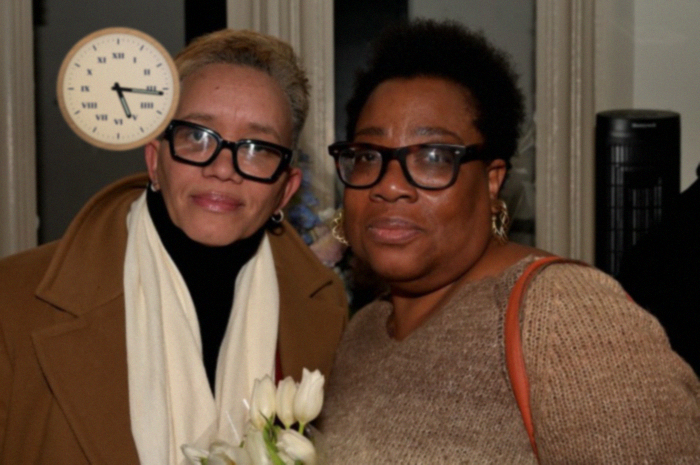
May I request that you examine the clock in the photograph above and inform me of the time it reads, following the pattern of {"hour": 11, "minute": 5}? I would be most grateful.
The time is {"hour": 5, "minute": 16}
